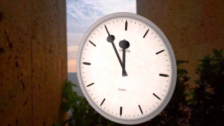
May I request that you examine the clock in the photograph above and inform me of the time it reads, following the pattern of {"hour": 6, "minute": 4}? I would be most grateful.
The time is {"hour": 11, "minute": 55}
